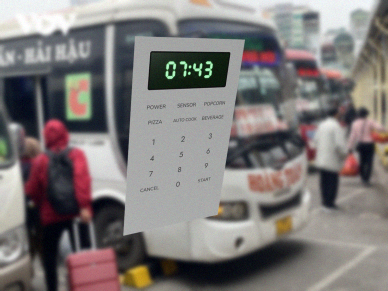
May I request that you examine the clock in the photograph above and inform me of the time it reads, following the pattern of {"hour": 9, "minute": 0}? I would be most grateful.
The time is {"hour": 7, "minute": 43}
